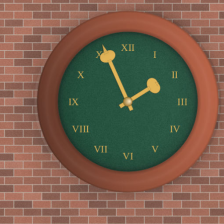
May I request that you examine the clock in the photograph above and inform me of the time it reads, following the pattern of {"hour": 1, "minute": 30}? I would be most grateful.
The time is {"hour": 1, "minute": 56}
